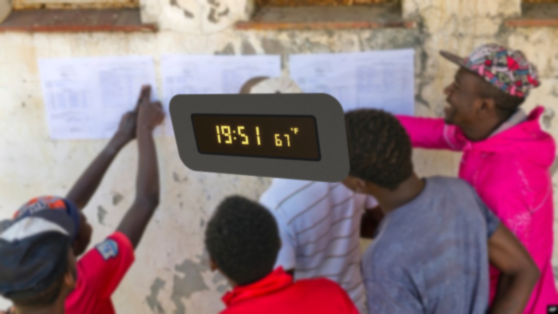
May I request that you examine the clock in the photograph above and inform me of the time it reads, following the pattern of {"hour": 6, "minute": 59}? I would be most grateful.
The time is {"hour": 19, "minute": 51}
